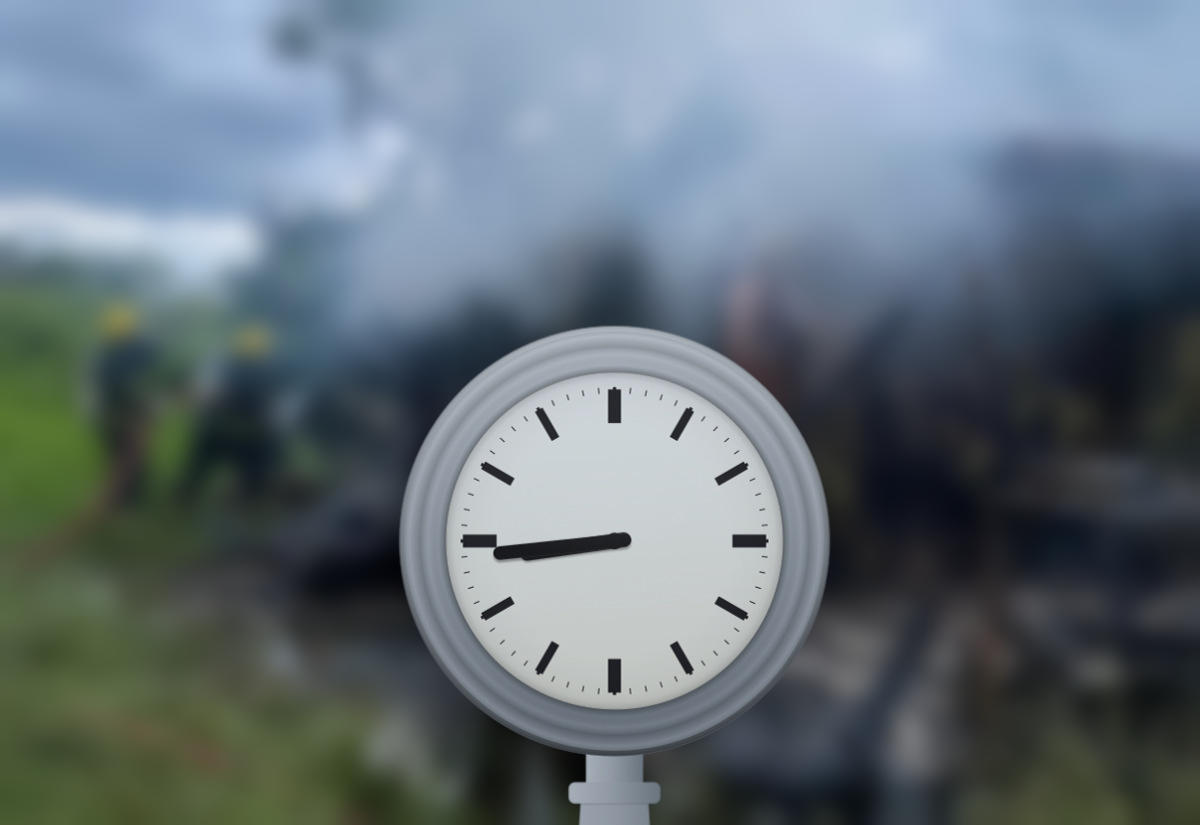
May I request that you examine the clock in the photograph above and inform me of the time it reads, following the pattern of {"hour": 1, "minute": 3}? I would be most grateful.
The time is {"hour": 8, "minute": 44}
